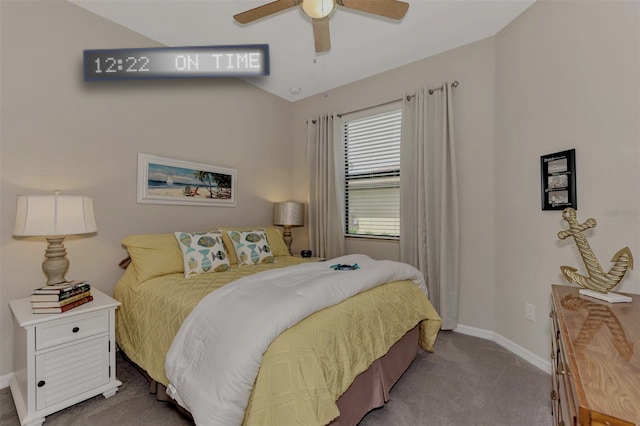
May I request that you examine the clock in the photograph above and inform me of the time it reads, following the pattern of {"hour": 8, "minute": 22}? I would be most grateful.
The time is {"hour": 12, "minute": 22}
